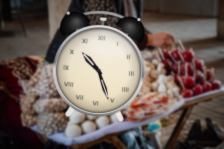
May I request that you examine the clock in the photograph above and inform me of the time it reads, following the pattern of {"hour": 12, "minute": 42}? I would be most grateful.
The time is {"hour": 10, "minute": 26}
